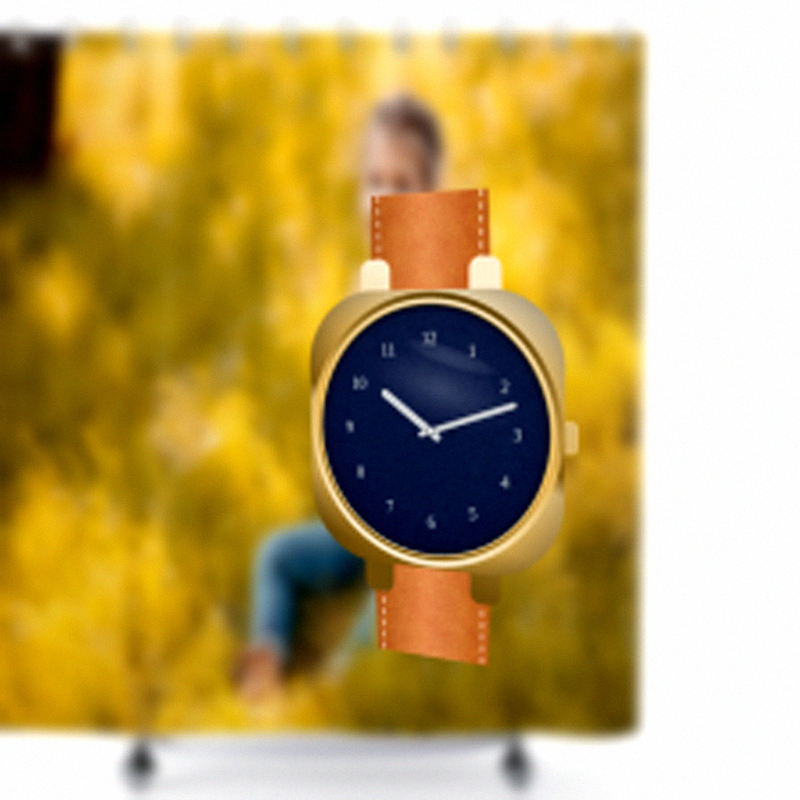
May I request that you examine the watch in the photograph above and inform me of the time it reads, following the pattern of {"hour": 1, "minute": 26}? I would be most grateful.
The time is {"hour": 10, "minute": 12}
